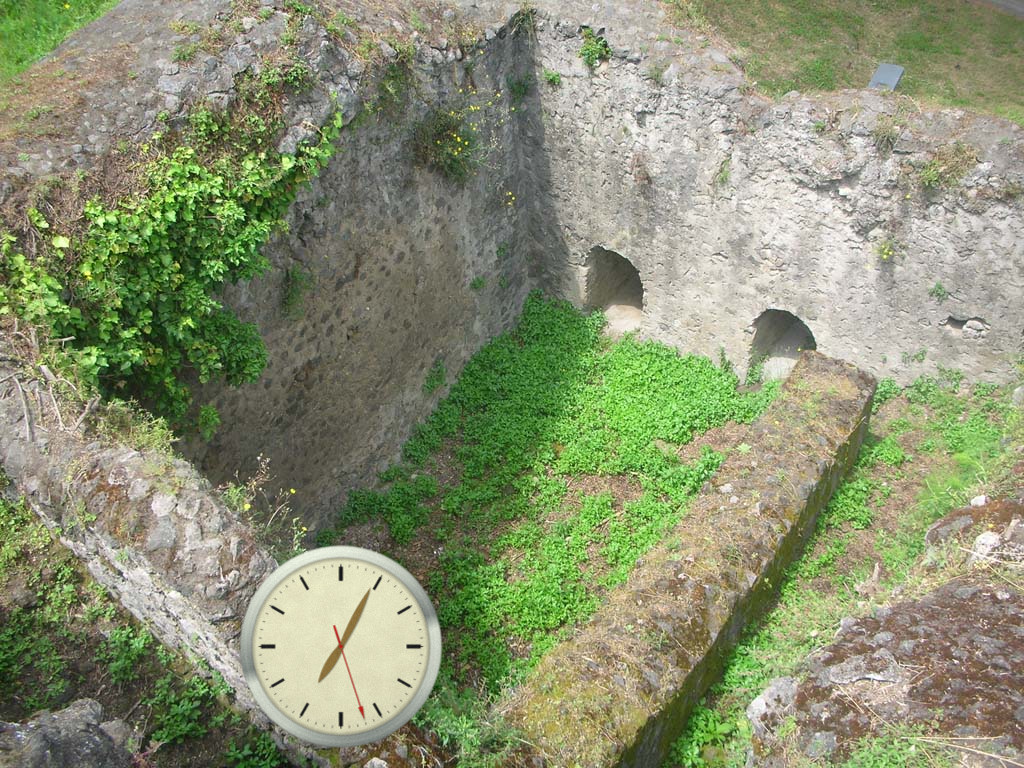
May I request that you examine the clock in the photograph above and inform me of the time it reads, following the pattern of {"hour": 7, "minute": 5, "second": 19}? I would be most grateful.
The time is {"hour": 7, "minute": 4, "second": 27}
